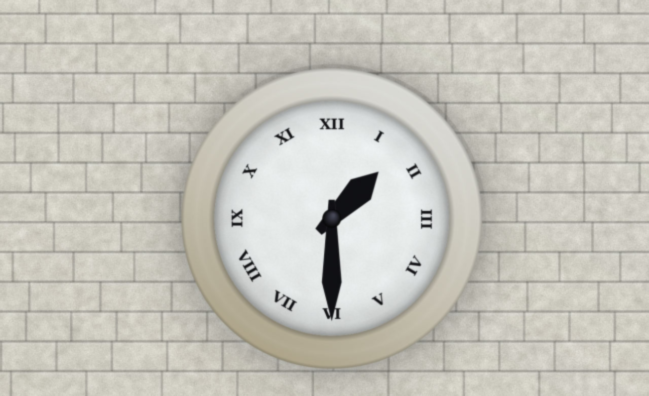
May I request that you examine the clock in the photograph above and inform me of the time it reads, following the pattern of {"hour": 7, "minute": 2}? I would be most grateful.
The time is {"hour": 1, "minute": 30}
